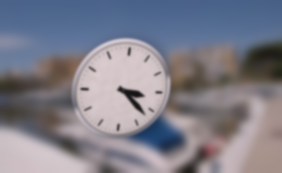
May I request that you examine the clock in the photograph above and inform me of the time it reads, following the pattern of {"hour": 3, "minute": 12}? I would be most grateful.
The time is {"hour": 3, "minute": 22}
